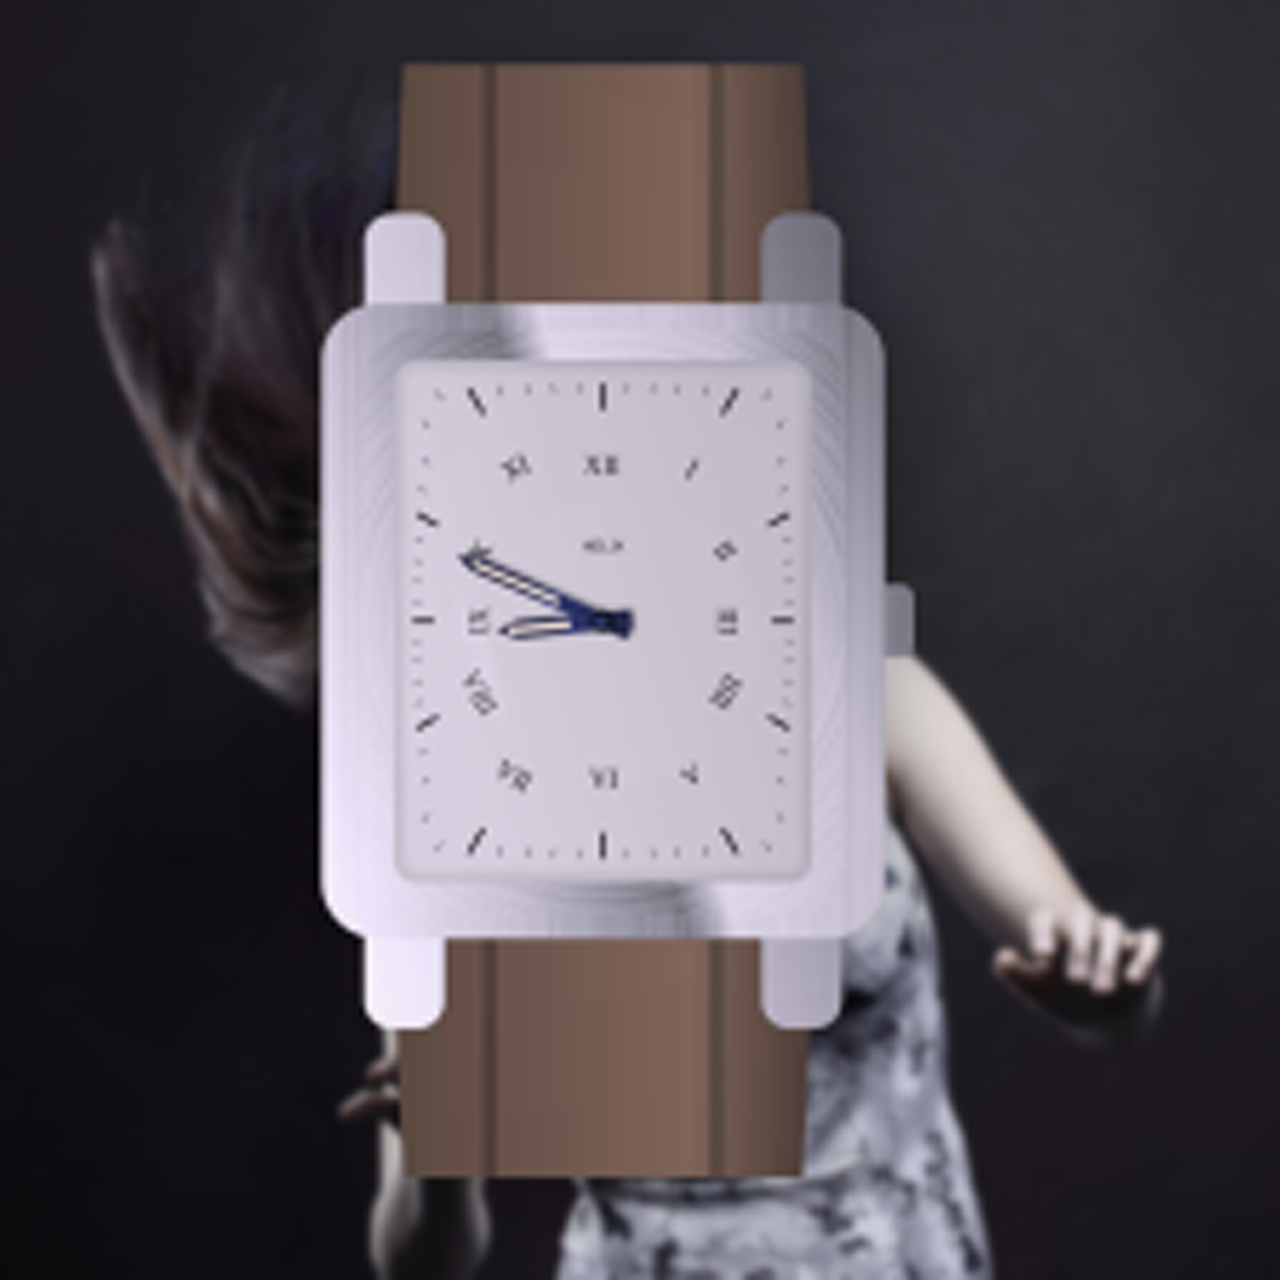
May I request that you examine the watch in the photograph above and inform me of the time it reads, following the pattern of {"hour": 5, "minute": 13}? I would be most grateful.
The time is {"hour": 8, "minute": 49}
